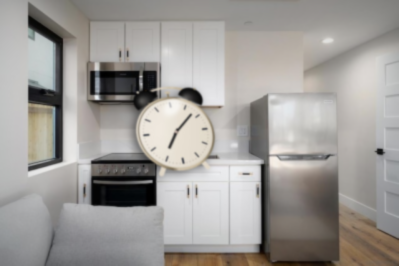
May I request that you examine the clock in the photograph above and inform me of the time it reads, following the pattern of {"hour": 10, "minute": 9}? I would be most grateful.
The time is {"hour": 7, "minute": 8}
